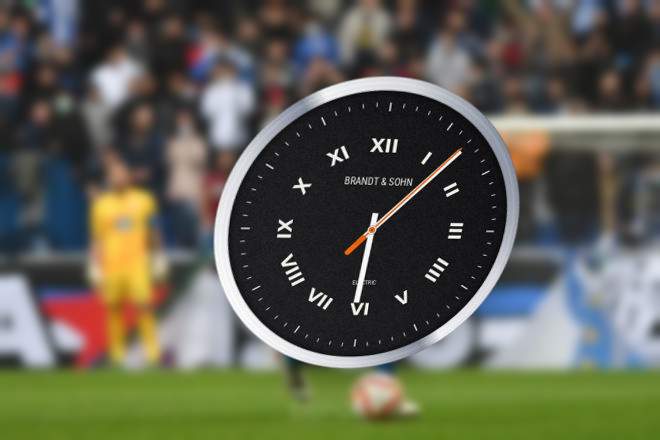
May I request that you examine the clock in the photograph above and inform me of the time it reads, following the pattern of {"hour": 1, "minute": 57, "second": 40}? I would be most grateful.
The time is {"hour": 6, "minute": 7, "second": 7}
